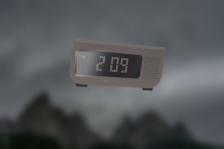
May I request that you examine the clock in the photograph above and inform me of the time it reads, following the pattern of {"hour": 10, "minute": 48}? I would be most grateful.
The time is {"hour": 2, "minute": 9}
